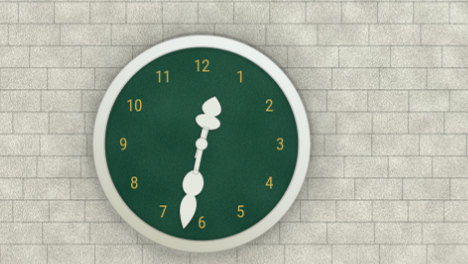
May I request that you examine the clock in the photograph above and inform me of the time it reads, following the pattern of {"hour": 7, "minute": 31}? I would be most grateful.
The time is {"hour": 12, "minute": 32}
